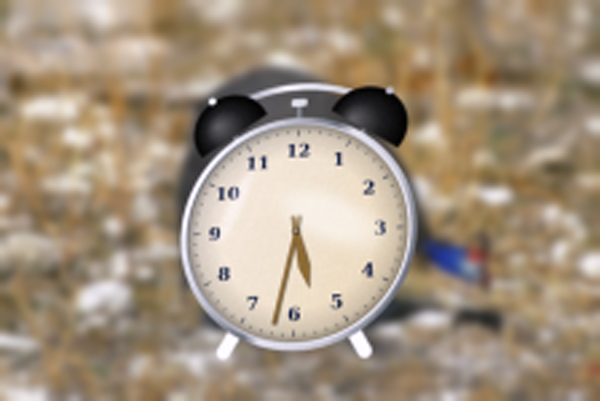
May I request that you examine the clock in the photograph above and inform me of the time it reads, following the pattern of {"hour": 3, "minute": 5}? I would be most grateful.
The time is {"hour": 5, "minute": 32}
